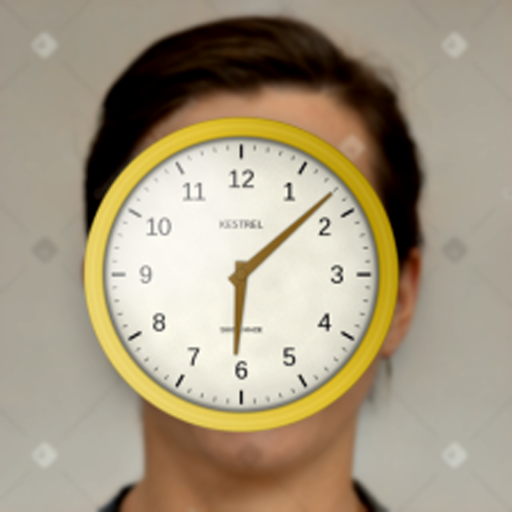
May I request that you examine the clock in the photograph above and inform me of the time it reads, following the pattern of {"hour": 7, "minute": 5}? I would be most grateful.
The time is {"hour": 6, "minute": 8}
